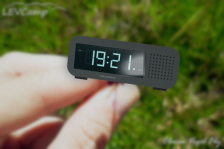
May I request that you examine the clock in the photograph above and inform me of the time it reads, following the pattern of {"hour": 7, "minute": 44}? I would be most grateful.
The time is {"hour": 19, "minute": 21}
